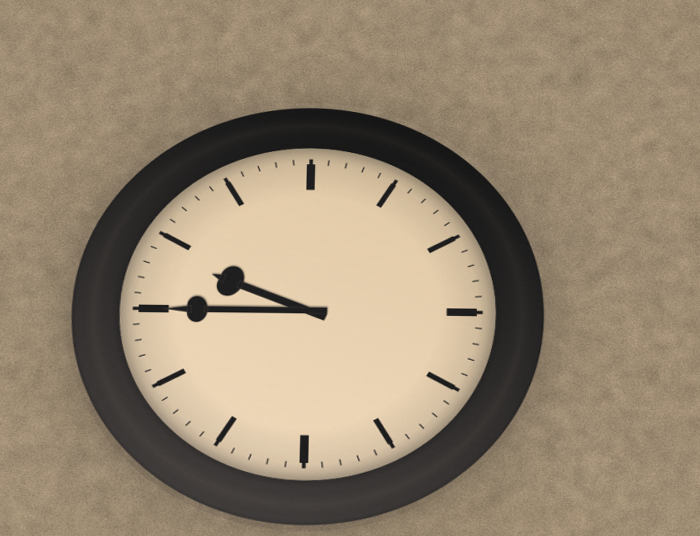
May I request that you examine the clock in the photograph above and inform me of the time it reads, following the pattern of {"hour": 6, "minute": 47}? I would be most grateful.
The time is {"hour": 9, "minute": 45}
